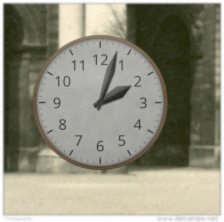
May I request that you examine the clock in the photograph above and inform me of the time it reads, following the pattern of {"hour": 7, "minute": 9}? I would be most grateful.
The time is {"hour": 2, "minute": 3}
